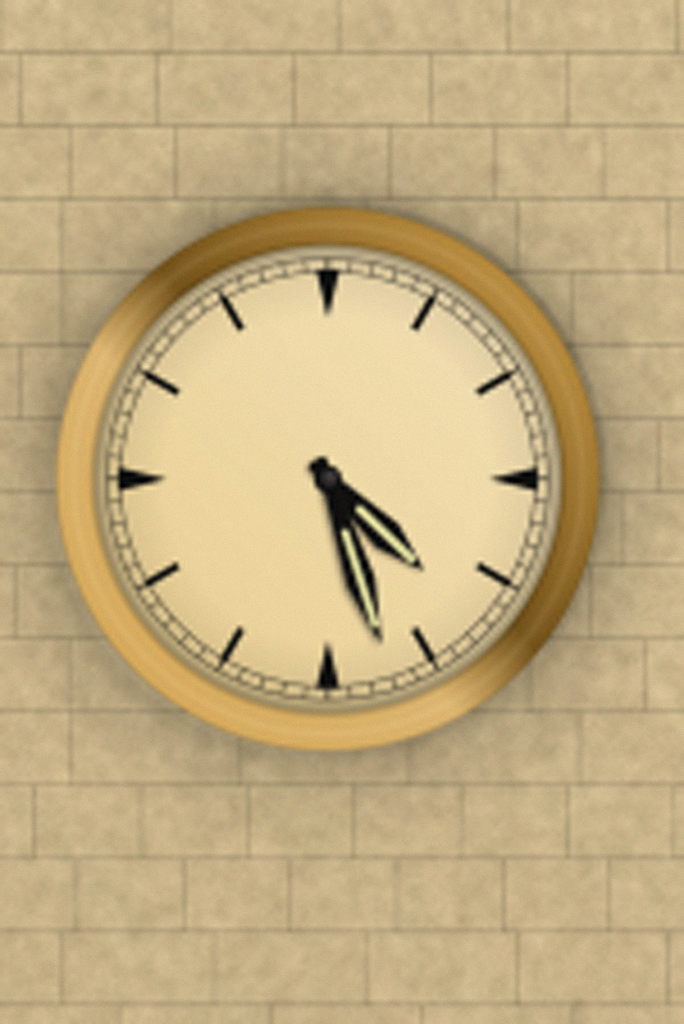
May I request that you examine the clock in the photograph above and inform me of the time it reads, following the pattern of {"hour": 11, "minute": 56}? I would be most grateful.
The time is {"hour": 4, "minute": 27}
